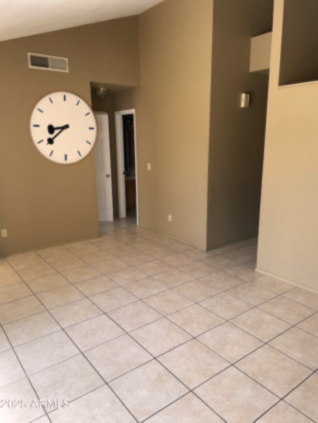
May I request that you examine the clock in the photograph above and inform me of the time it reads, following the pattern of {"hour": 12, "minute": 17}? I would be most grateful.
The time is {"hour": 8, "minute": 38}
